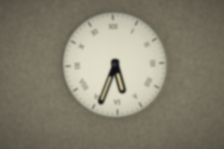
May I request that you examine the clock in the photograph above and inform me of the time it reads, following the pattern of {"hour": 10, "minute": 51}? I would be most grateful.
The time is {"hour": 5, "minute": 34}
